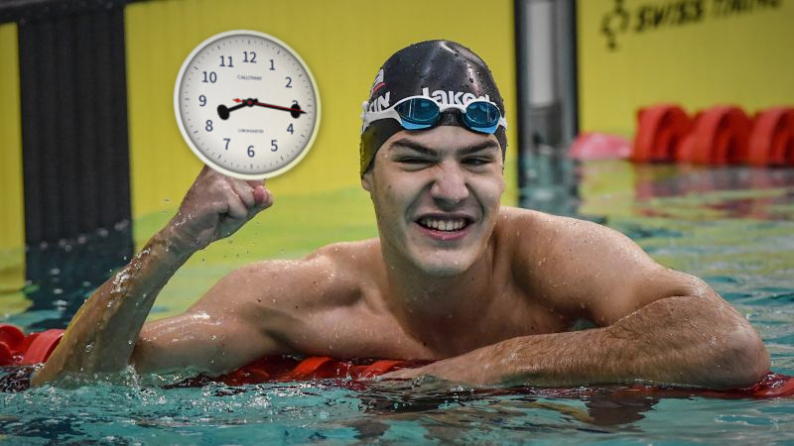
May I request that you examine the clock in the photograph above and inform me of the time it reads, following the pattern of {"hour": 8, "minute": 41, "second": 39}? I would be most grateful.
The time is {"hour": 8, "minute": 16, "second": 16}
